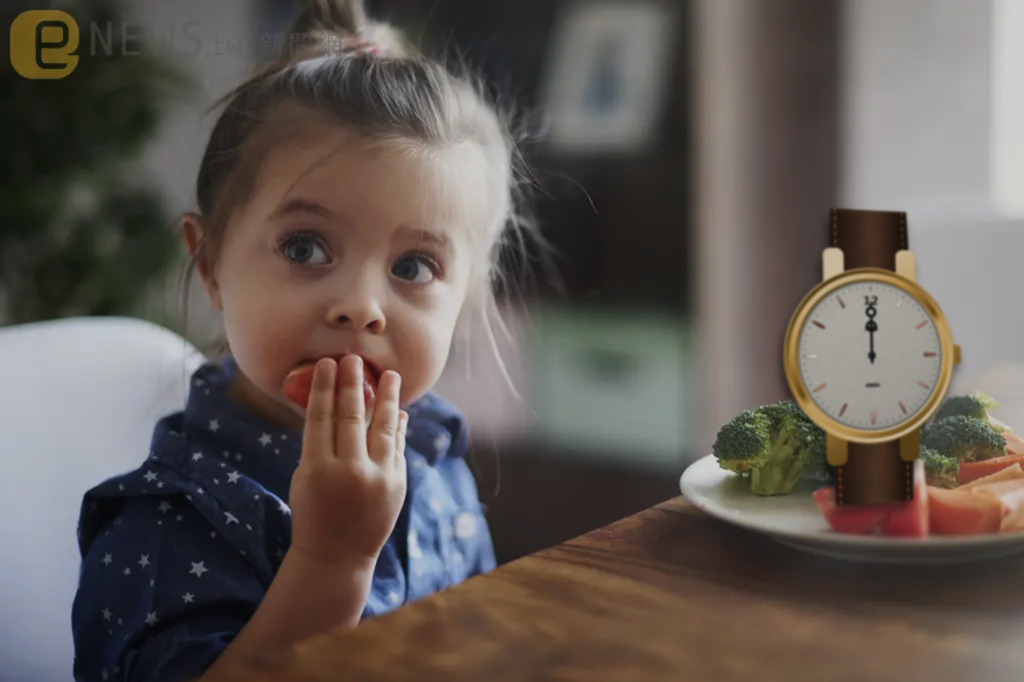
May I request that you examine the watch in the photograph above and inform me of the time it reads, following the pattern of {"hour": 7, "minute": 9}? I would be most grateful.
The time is {"hour": 12, "minute": 0}
